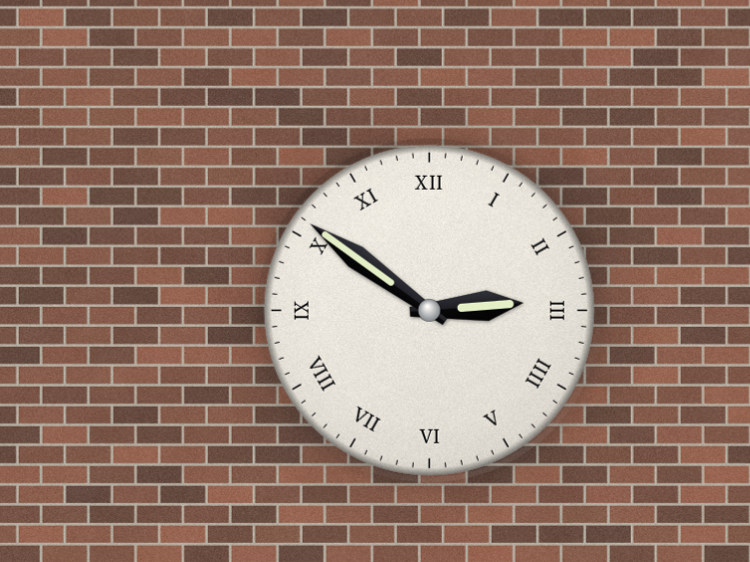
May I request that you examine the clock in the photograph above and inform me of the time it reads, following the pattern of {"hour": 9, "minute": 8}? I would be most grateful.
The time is {"hour": 2, "minute": 51}
